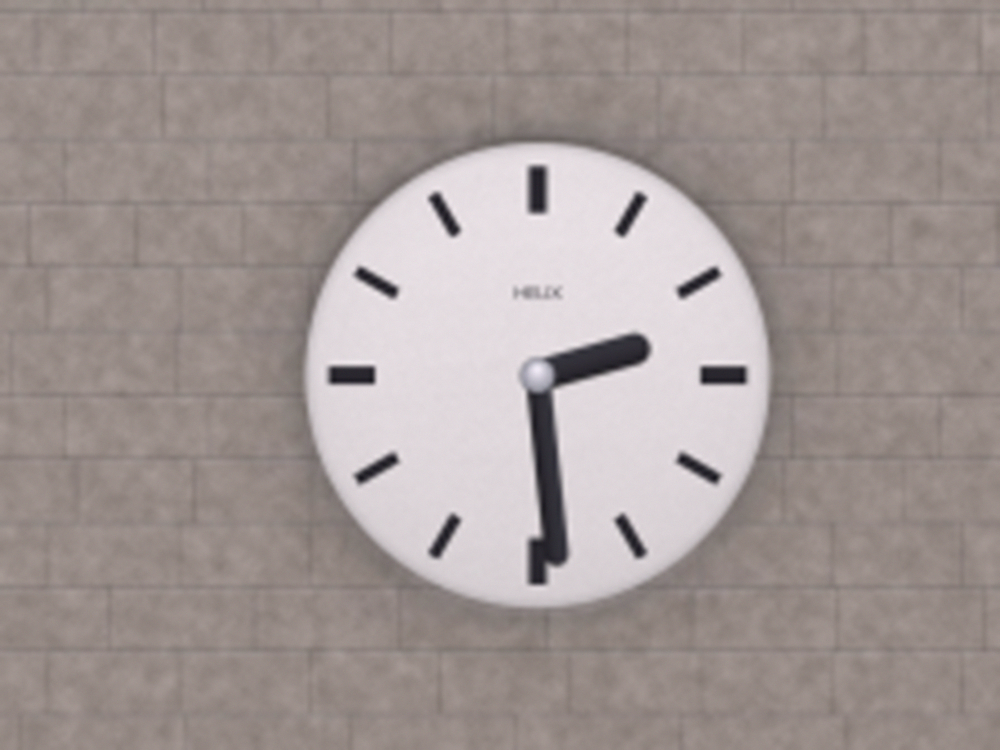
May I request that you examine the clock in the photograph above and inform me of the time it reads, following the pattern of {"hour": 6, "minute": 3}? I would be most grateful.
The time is {"hour": 2, "minute": 29}
